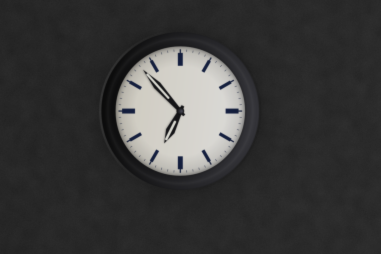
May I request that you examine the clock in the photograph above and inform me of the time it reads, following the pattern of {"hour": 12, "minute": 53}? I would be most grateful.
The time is {"hour": 6, "minute": 53}
